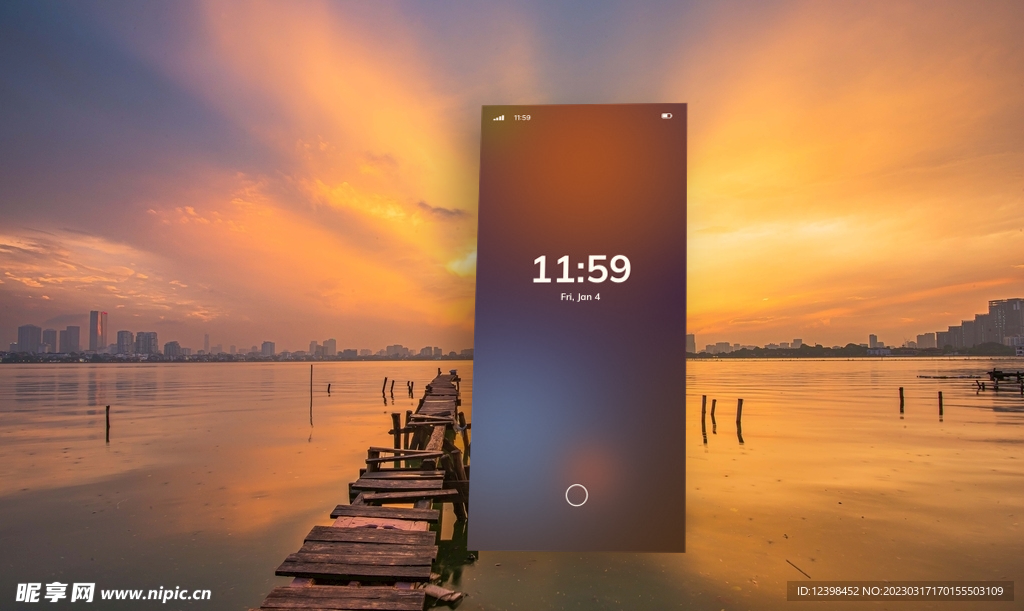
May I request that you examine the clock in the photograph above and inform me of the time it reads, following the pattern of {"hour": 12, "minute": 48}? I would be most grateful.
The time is {"hour": 11, "minute": 59}
